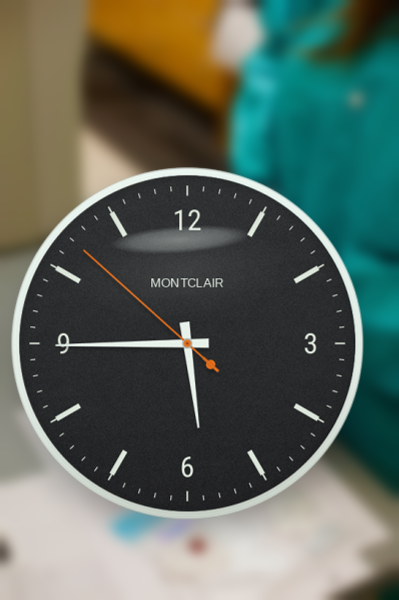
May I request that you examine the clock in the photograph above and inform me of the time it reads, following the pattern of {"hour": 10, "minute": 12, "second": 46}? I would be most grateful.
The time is {"hour": 5, "minute": 44, "second": 52}
